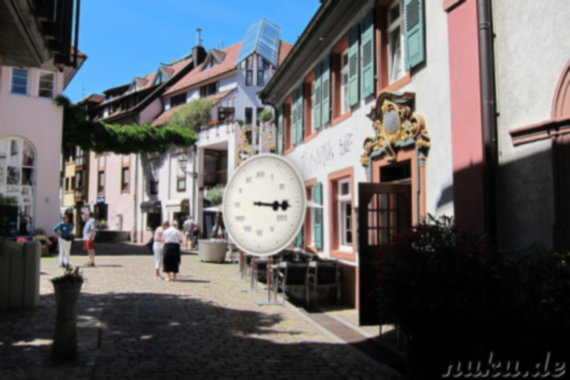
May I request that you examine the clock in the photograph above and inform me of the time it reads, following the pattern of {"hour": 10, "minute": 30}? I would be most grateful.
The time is {"hour": 3, "minute": 16}
